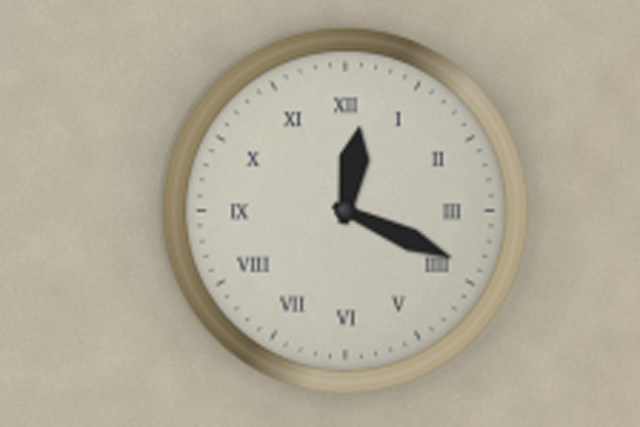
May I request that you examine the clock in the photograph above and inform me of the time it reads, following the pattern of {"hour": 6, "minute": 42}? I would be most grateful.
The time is {"hour": 12, "minute": 19}
